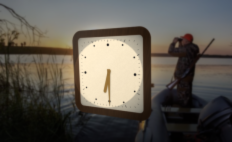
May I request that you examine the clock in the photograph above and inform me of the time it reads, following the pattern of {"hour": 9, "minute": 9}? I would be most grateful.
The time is {"hour": 6, "minute": 30}
